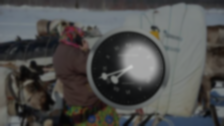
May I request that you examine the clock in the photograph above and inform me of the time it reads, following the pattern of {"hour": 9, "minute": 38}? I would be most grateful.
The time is {"hour": 7, "minute": 42}
